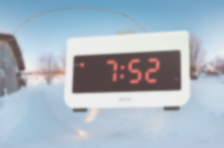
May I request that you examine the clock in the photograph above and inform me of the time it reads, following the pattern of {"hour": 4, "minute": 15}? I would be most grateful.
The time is {"hour": 7, "minute": 52}
